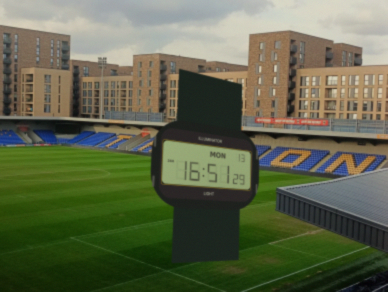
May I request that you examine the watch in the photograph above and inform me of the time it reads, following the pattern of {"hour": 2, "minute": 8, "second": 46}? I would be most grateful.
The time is {"hour": 16, "minute": 51, "second": 29}
